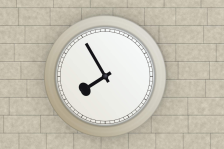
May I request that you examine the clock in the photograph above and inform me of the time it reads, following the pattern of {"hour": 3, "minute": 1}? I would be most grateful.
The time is {"hour": 7, "minute": 55}
